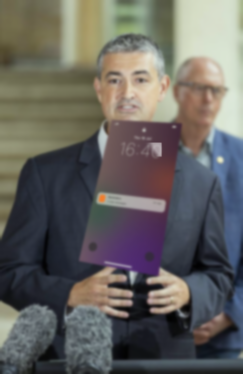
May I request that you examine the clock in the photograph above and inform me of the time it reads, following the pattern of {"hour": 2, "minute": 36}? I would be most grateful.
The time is {"hour": 16, "minute": 40}
